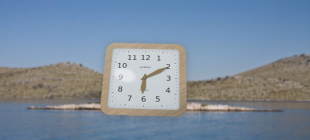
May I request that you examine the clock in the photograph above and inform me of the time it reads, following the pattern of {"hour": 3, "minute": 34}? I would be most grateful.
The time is {"hour": 6, "minute": 10}
